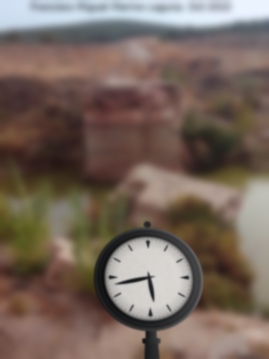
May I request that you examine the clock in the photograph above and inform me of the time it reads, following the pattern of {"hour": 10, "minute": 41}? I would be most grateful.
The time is {"hour": 5, "minute": 43}
